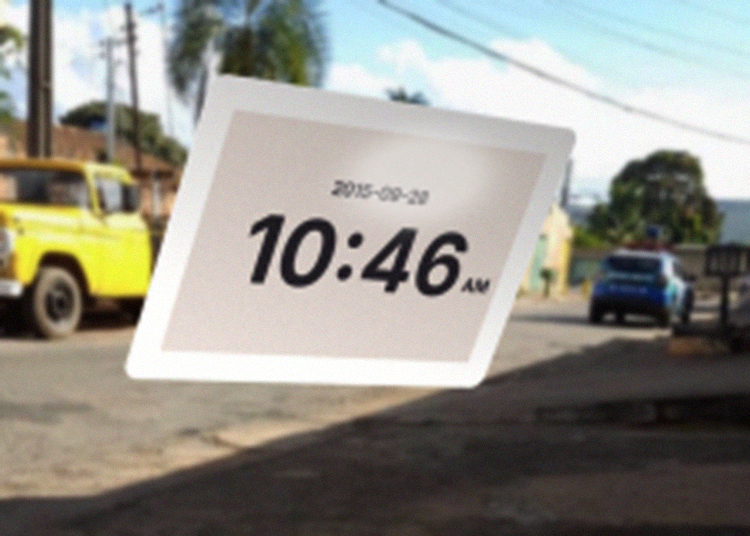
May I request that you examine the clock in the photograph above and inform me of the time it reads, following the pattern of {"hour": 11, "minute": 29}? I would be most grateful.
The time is {"hour": 10, "minute": 46}
